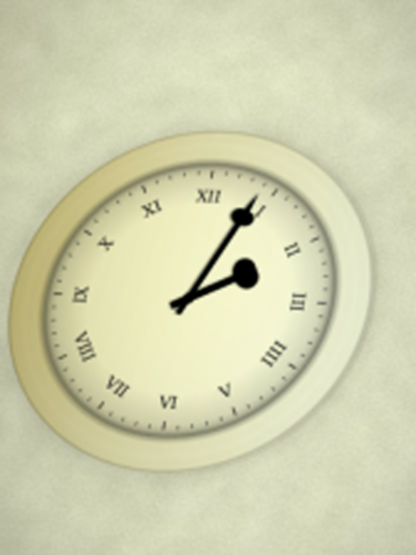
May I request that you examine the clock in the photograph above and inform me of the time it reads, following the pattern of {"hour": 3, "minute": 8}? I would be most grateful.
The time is {"hour": 2, "minute": 4}
